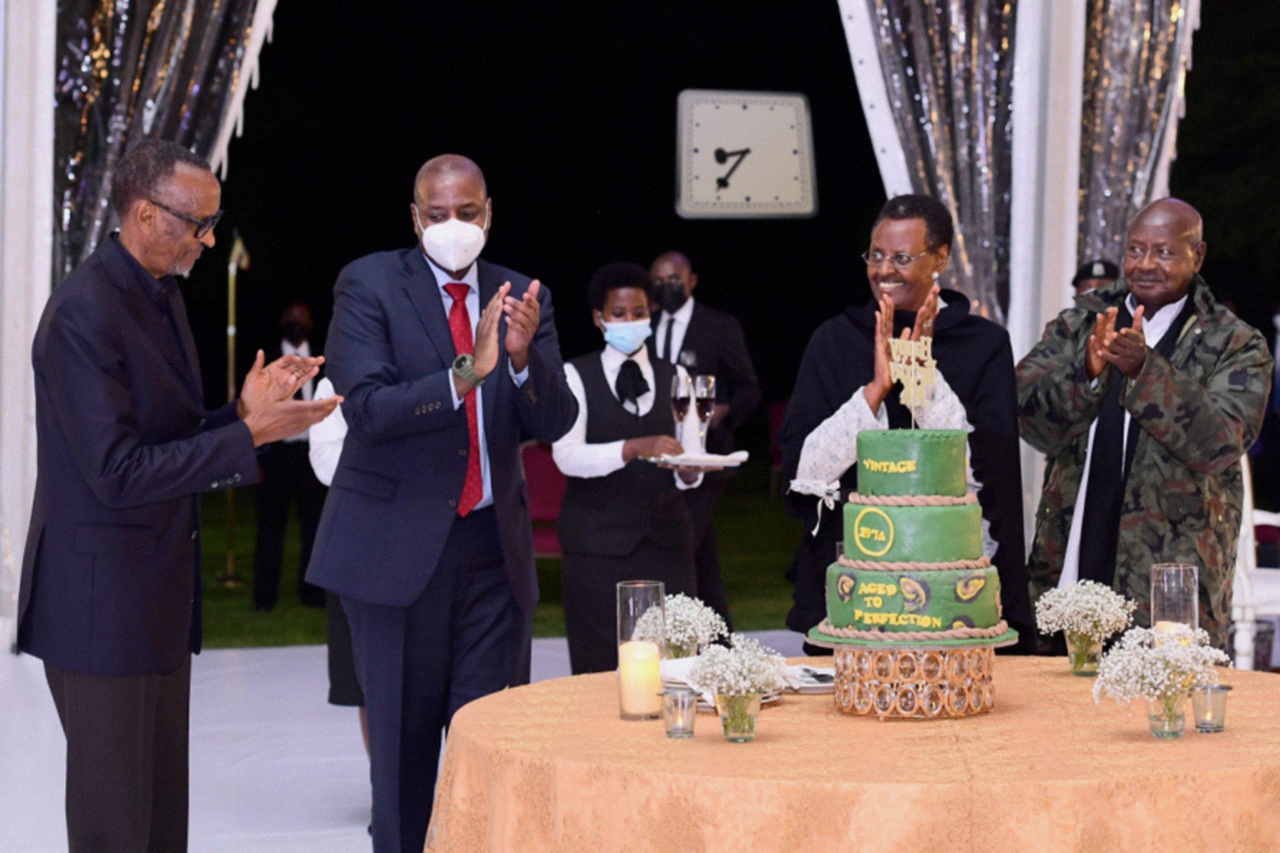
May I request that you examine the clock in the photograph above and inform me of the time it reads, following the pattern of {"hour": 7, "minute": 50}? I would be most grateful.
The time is {"hour": 8, "minute": 36}
